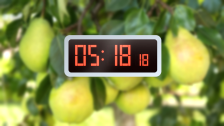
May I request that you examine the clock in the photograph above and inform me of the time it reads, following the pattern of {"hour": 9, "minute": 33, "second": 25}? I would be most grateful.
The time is {"hour": 5, "minute": 18, "second": 18}
